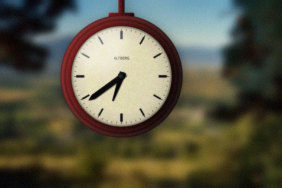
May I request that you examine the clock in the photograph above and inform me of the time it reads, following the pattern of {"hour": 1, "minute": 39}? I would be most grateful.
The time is {"hour": 6, "minute": 39}
